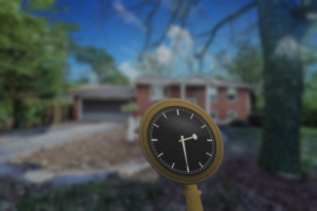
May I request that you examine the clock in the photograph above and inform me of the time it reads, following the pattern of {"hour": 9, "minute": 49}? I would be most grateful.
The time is {"hour": 2, "minute": 30}
